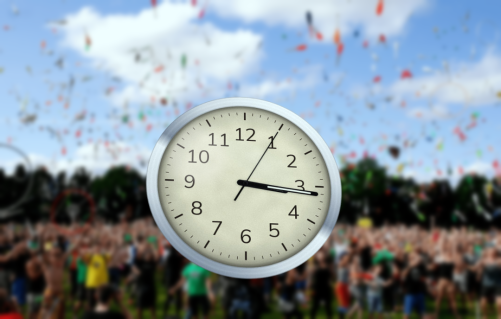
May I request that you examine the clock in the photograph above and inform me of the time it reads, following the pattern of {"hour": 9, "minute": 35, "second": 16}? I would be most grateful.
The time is {"hour": 3, "minute": 16, "second": 5}
